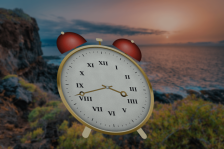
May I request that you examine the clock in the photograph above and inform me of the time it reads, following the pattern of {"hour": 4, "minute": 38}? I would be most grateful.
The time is {"hour": 3, "minute": 42}
